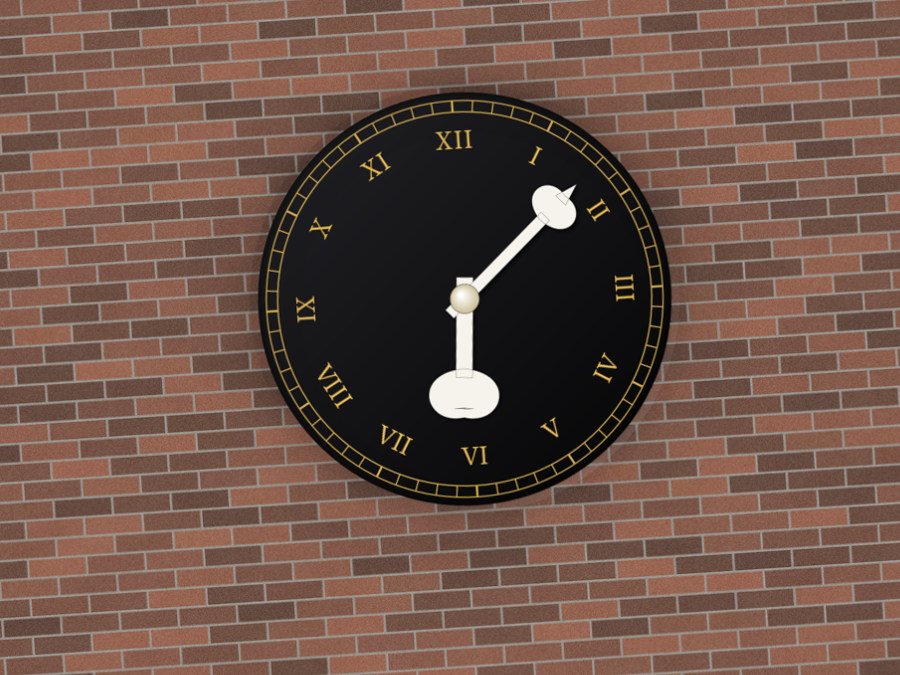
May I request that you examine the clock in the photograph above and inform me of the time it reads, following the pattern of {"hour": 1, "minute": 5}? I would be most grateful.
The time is {"hour": 6, "minute": 8}
